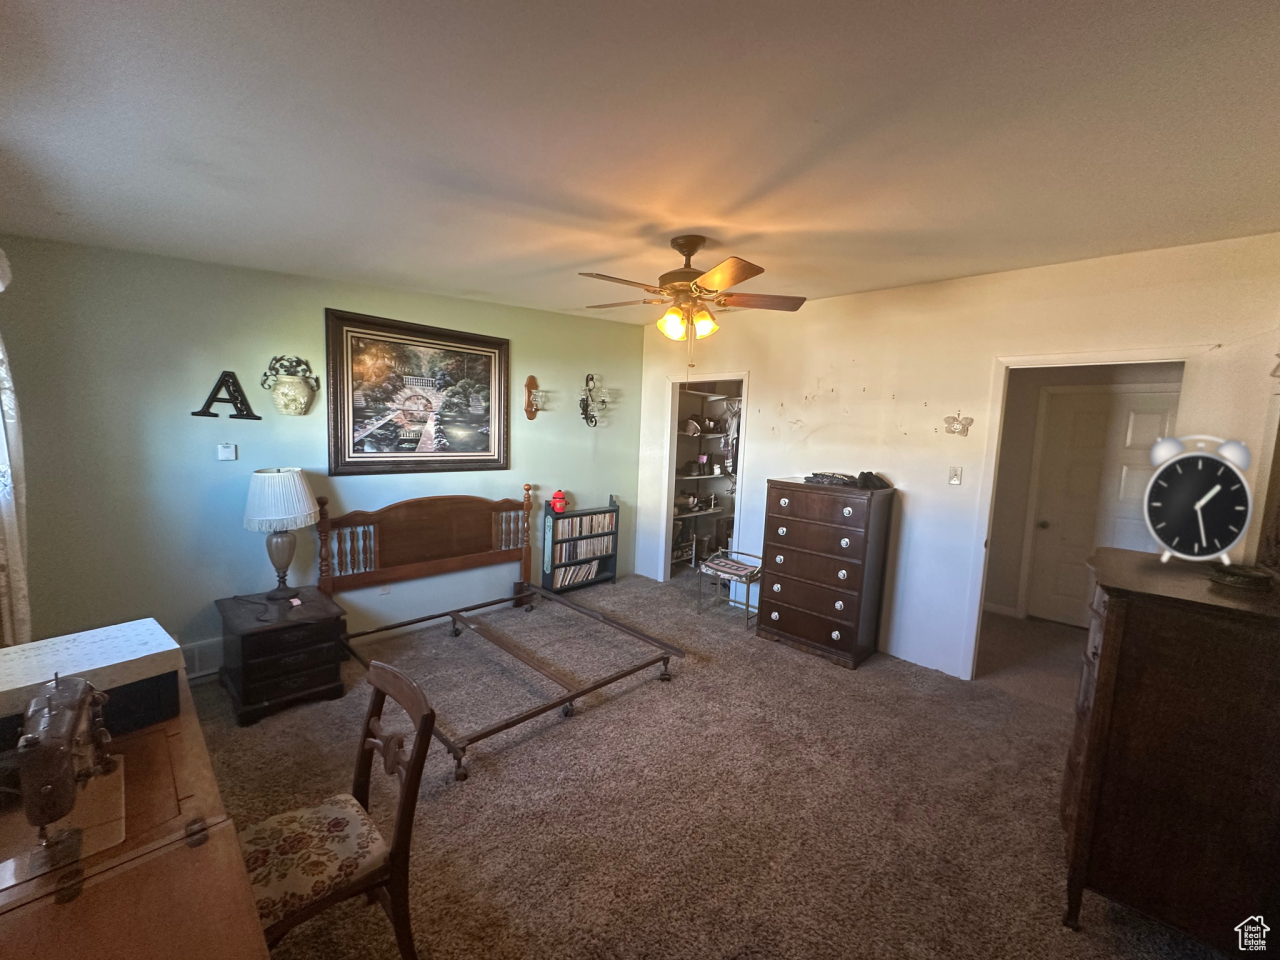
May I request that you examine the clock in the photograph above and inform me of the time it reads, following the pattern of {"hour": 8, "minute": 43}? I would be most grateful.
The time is {"hour": 1, "minute": 28}
